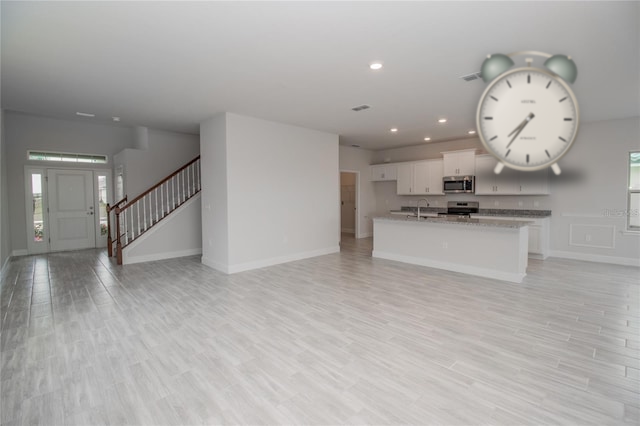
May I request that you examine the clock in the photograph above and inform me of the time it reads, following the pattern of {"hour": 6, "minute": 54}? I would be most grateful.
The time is {"hour": 7, "minute": 36}
